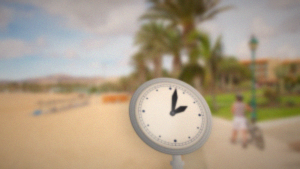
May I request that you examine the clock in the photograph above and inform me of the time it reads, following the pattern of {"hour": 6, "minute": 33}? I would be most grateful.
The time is {"hour": 2, "minute": 2}
